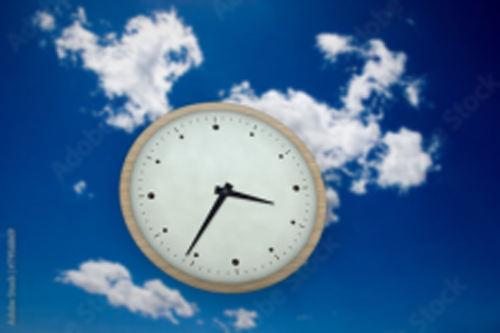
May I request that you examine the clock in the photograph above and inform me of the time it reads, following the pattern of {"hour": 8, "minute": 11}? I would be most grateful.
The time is {"hour": 3, "minute": 36}
